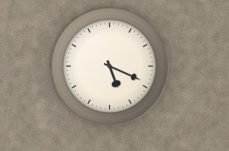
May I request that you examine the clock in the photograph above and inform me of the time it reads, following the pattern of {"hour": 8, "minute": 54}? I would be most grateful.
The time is {"hour": 5, "minute": 19}
